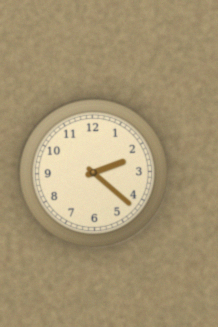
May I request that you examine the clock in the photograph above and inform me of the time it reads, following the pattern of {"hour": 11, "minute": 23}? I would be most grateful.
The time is {"hour": 2, "minute": 22}
